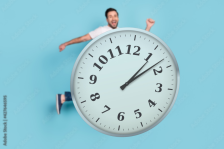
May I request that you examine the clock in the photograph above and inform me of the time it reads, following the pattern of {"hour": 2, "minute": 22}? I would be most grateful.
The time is {"hour": 1, "minute": 8}
